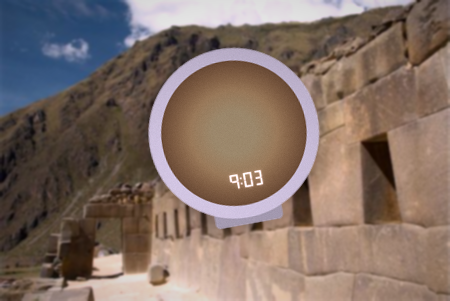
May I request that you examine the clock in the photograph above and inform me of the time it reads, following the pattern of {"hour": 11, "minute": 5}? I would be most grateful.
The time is {"hour": 9, "minute": 3}
